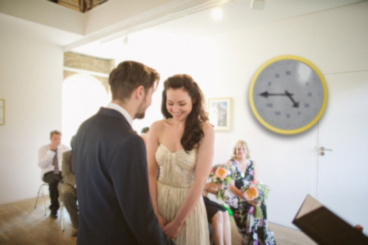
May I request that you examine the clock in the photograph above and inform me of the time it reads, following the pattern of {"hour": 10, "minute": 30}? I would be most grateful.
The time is {"hour": 4, "minute": 45}
